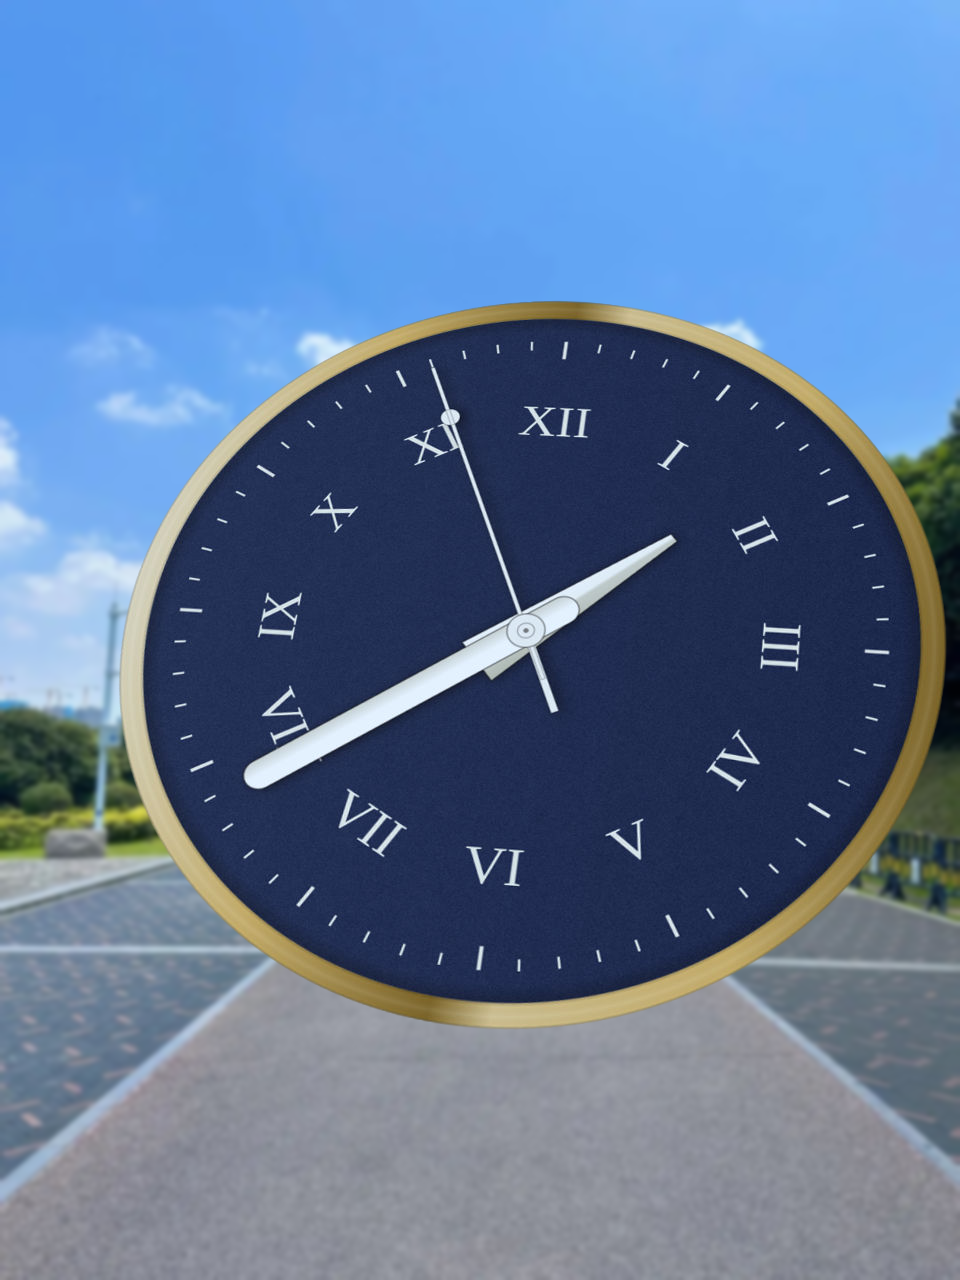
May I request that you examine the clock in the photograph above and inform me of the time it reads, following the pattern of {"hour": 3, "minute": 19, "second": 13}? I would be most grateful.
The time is {"hour": 1, "minute": 38, "second": 56}
